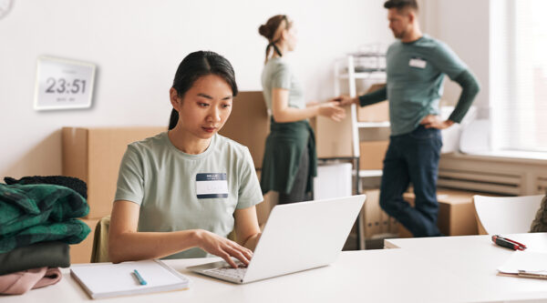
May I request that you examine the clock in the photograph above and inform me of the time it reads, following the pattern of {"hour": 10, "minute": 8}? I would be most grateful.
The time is {"hour": 23, "minute": 51}
